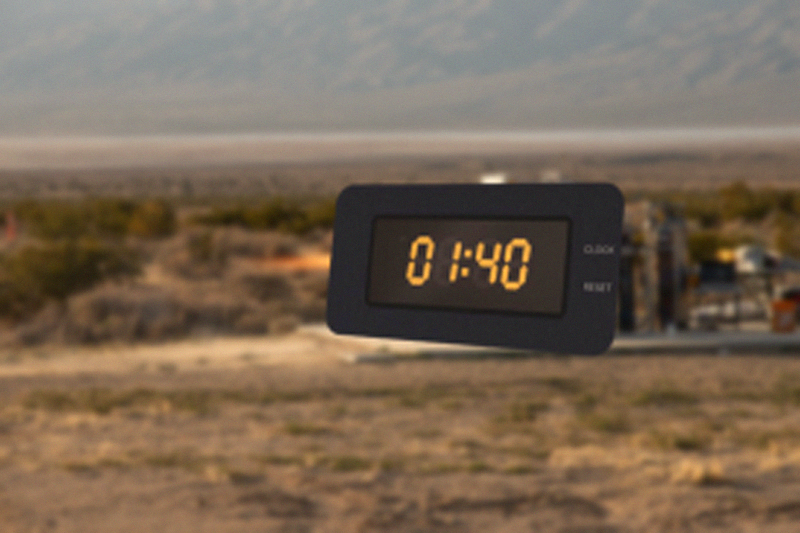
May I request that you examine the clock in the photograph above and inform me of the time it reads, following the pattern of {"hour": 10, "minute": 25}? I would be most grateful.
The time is {"hour": 1, "minute": 40}
